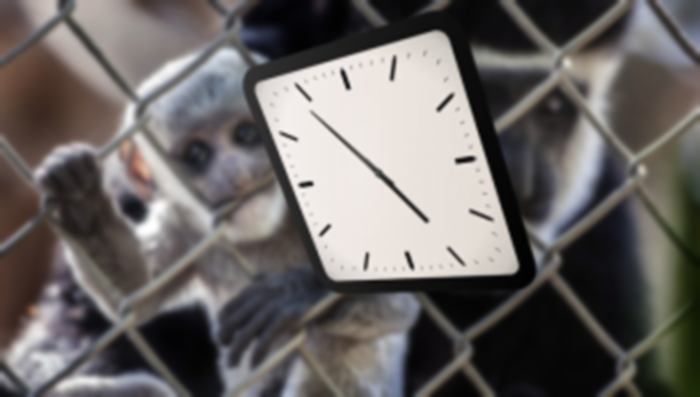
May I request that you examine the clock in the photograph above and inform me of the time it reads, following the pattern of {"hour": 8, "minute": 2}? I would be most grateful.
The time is {"hour": 4, "minute": 54}
